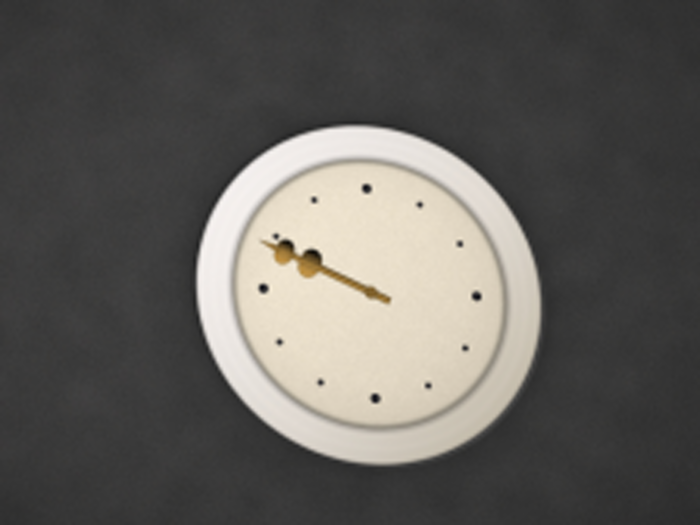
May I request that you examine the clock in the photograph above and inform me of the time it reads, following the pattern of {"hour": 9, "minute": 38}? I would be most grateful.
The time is {"hour": 9, "minute": 49}
